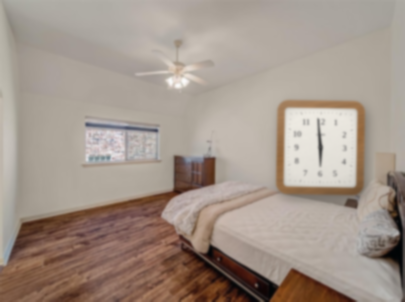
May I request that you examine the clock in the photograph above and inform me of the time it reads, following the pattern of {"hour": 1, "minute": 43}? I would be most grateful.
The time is {"hour": 5, "minute": 59}
